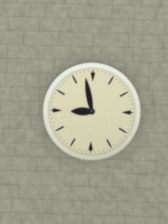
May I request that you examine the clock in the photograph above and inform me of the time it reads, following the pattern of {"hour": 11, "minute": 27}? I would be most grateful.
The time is {"hour": 8, "minute": 58}
